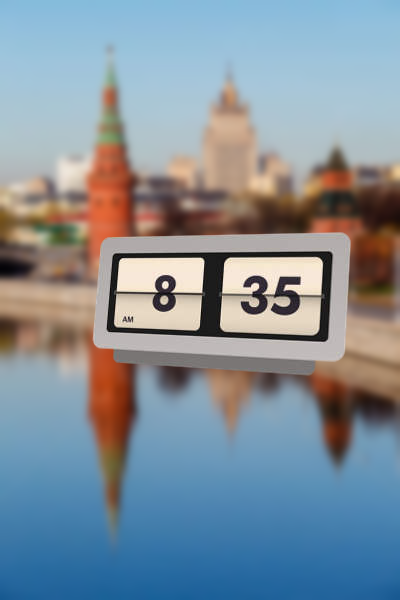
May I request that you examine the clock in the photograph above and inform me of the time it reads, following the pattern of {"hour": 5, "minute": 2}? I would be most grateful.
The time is {"hour": 8, "minute": 35}
